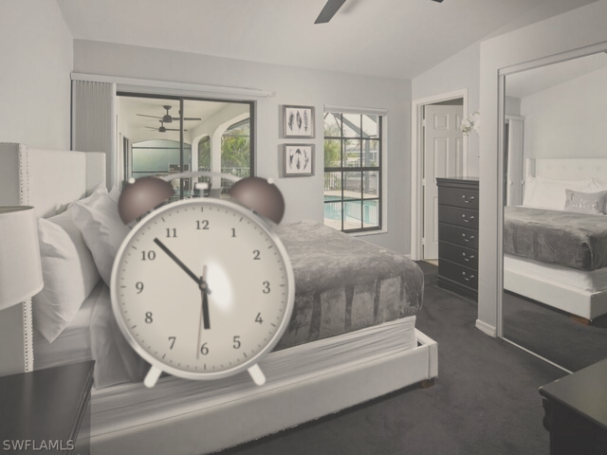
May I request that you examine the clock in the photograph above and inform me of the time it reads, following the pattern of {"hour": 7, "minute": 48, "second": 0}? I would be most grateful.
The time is {"hour": 5, "minute": 52, "second": 31}
